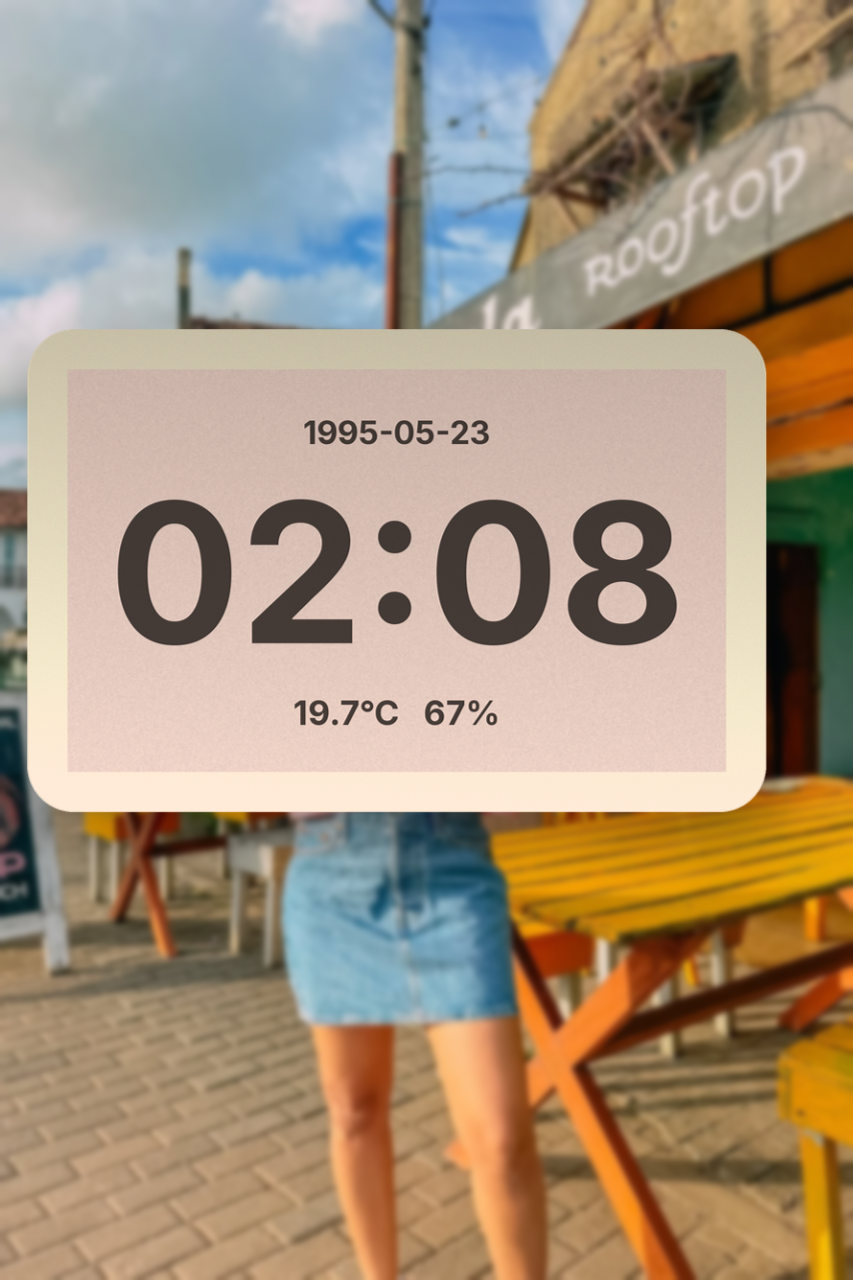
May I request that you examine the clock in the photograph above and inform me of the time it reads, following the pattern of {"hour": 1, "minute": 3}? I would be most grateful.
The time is {"hour": 2, "minute": 8}
